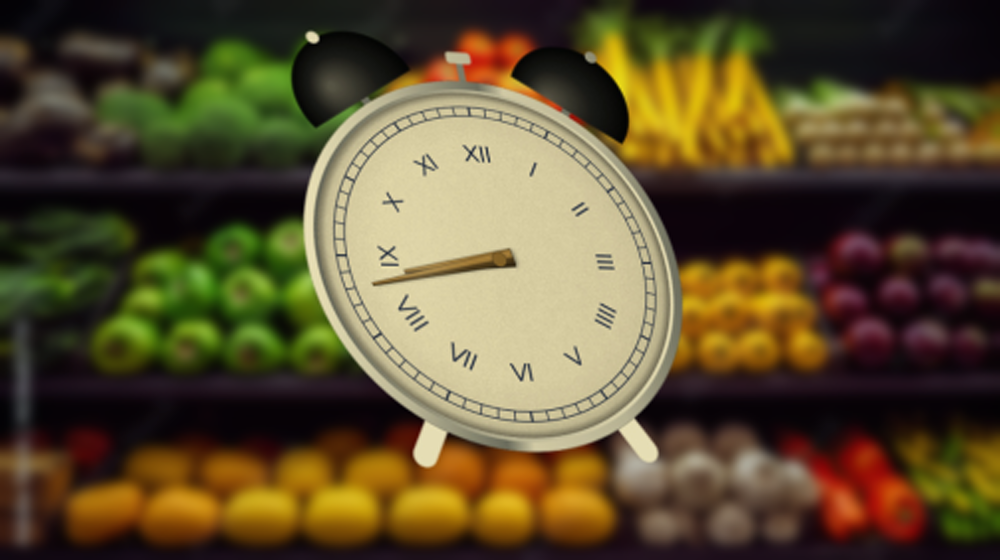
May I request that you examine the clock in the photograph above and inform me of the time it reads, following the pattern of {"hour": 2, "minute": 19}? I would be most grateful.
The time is {"hour": 8, "minute": 43}
